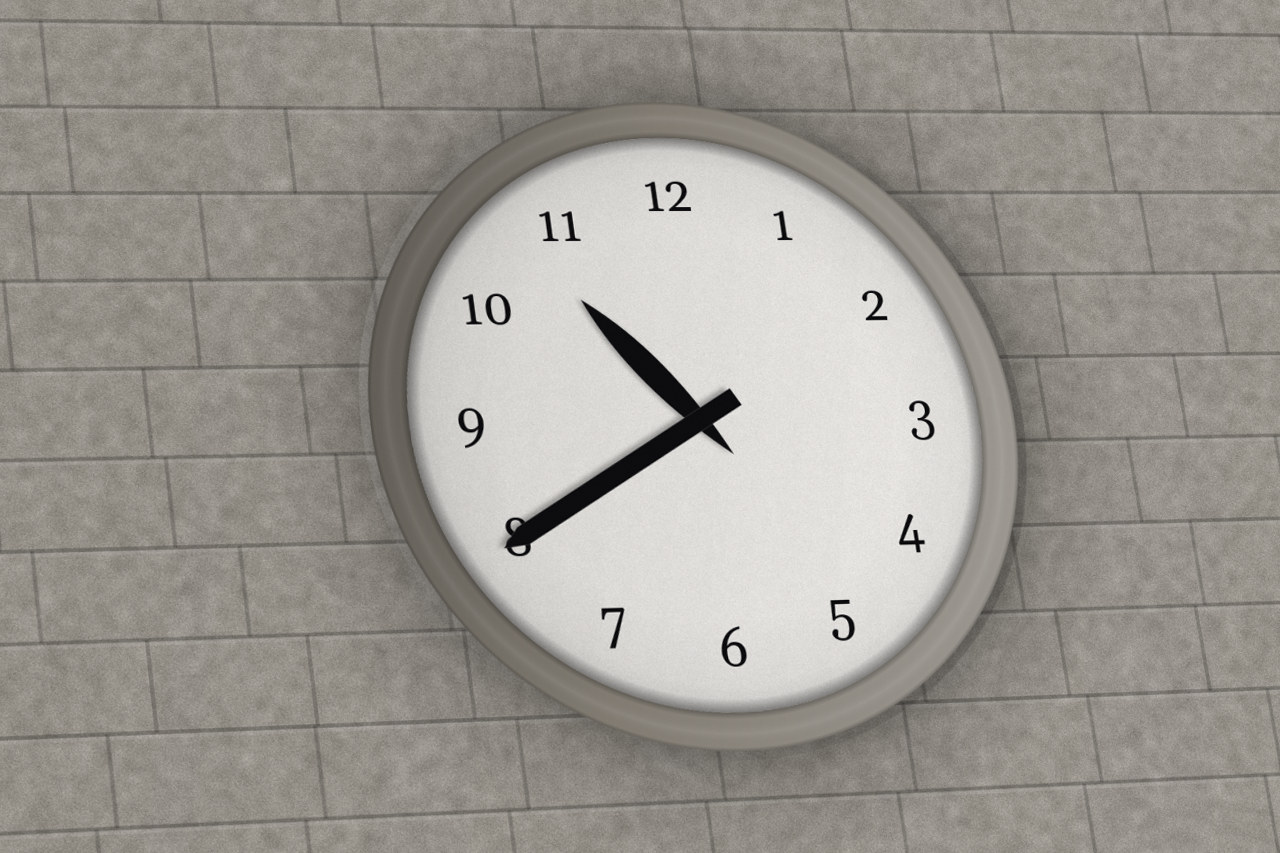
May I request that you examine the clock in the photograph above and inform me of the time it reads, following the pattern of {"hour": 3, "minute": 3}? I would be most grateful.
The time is {"hour": 10, "minute": 40}
